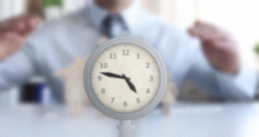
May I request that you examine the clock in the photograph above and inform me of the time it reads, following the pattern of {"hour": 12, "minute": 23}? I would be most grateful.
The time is {"hour": 4, "minute": 47}
